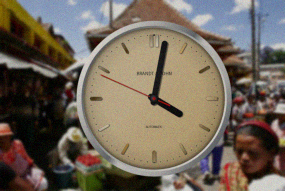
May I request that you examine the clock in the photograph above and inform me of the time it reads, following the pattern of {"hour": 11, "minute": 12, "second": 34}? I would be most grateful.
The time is {"hour": 4, "minute": 1, "second": 49}
